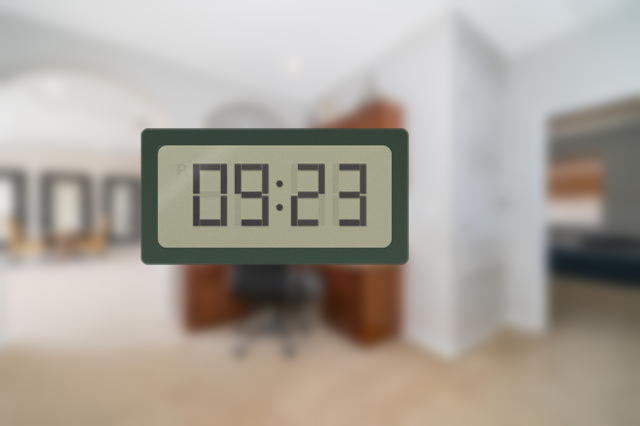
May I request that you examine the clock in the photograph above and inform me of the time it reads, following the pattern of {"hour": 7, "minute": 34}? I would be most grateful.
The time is {"hour": 9, "minute": 23}
